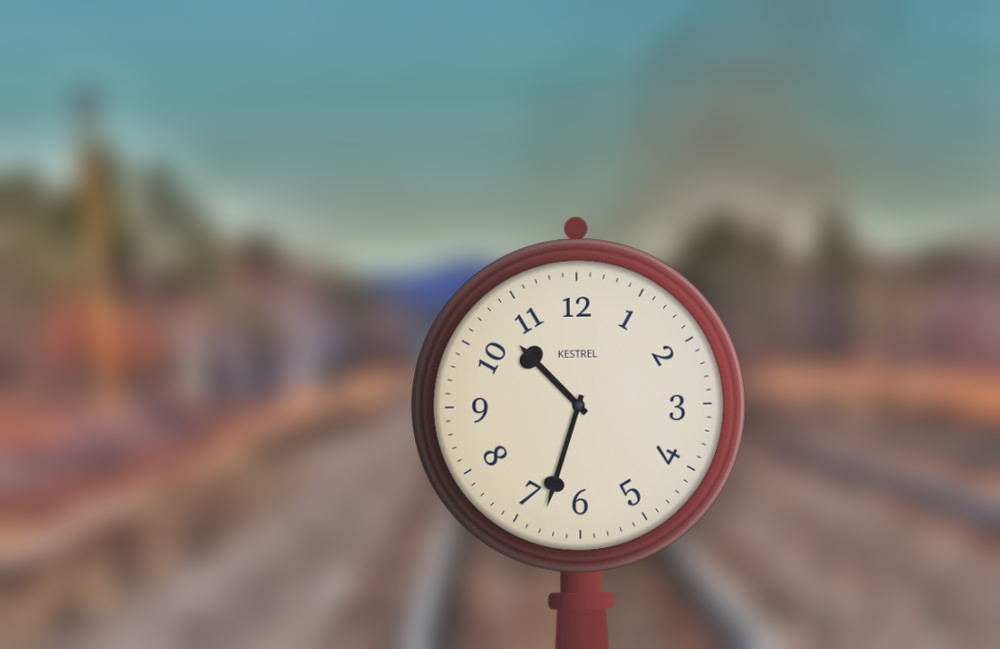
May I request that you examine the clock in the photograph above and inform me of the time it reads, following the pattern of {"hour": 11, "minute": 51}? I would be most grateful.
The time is {"hour": 10, "minute": 33}
